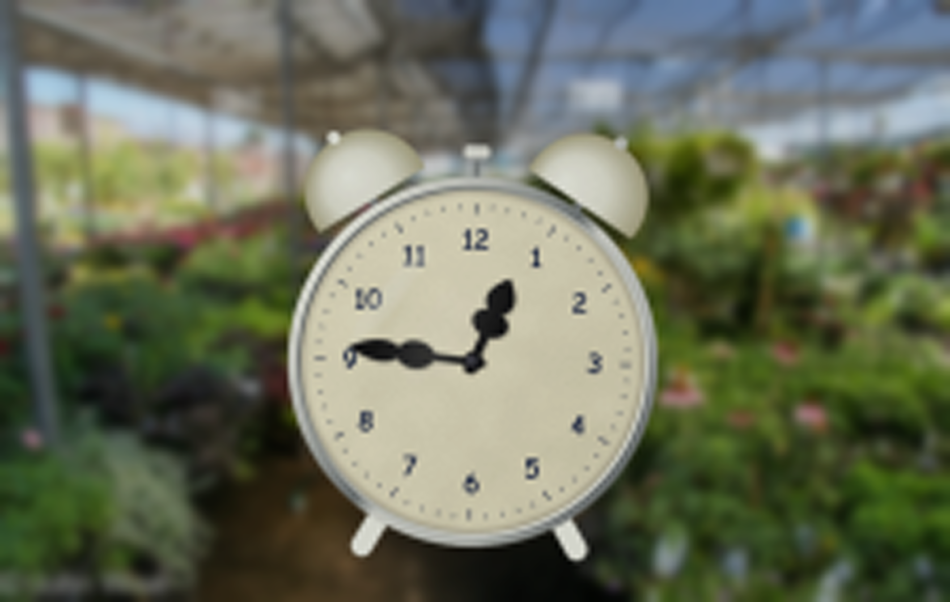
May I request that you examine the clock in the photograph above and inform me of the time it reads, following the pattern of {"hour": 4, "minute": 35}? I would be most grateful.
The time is {"hour": 12, "minute": 46}
